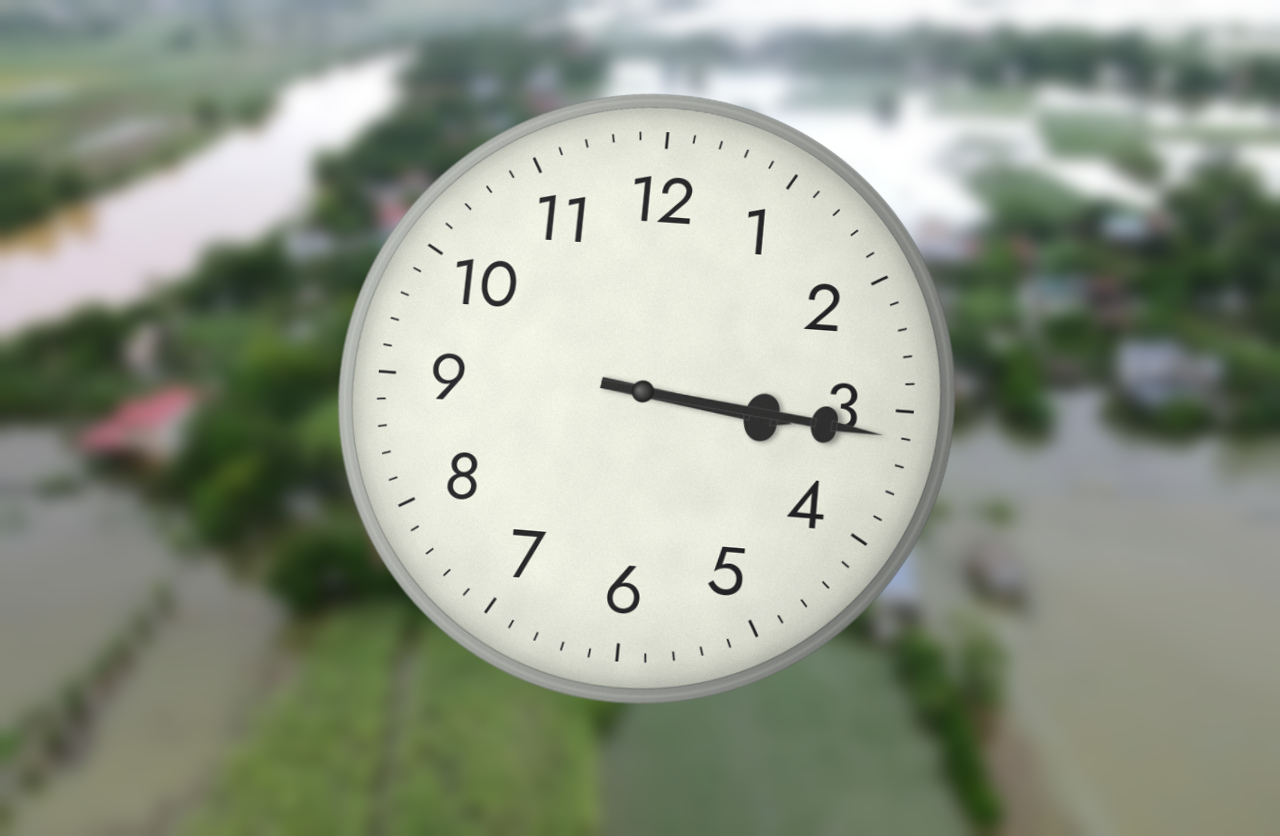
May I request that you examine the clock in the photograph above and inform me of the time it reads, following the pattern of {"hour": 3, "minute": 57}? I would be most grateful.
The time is {"hour": 3, "minute": 16}
